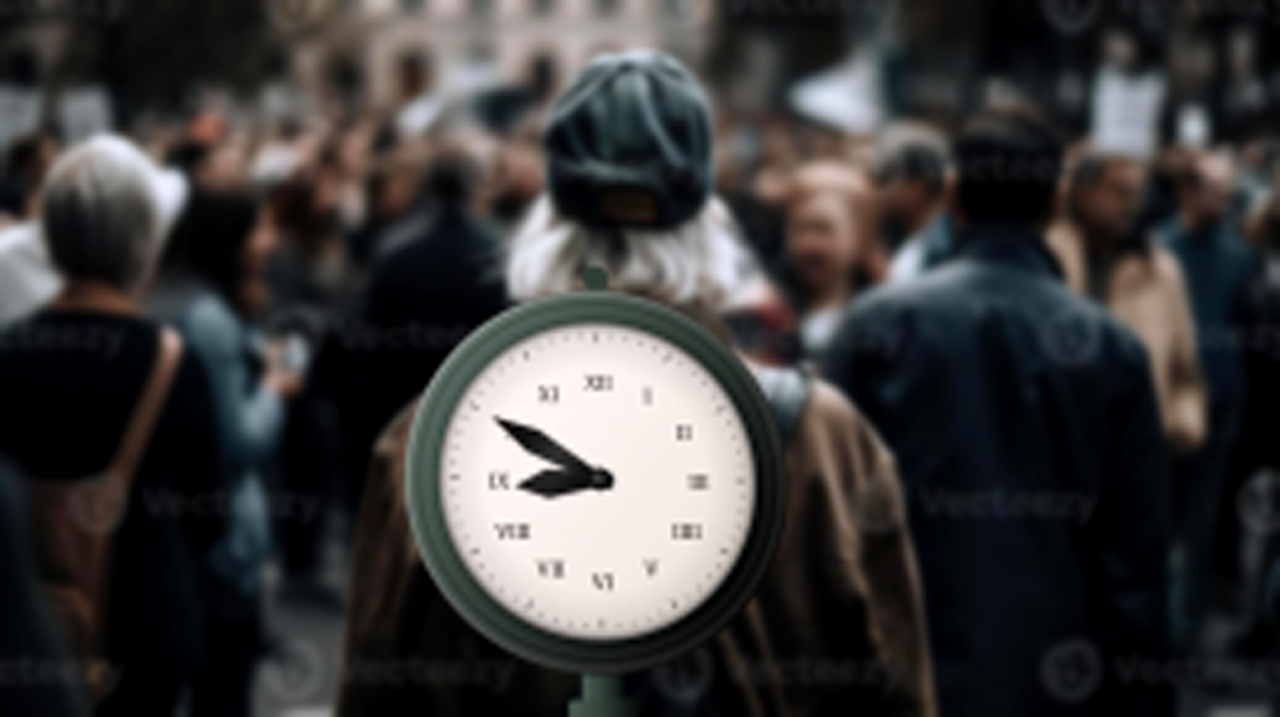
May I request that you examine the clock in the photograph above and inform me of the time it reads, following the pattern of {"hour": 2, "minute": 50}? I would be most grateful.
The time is {"hour": 8, "minute": 50}
